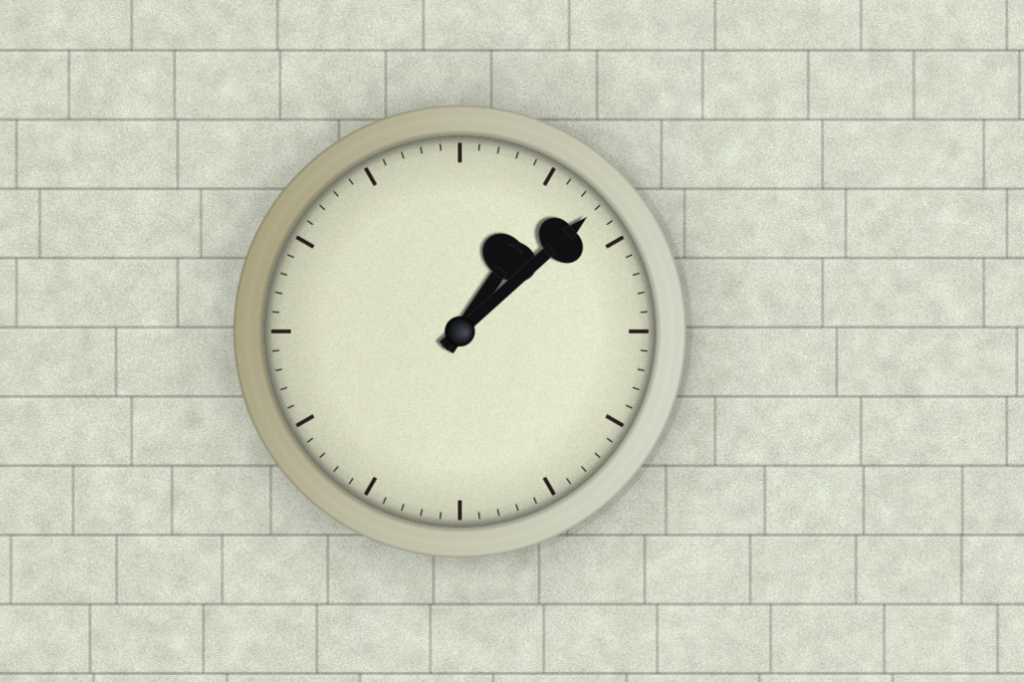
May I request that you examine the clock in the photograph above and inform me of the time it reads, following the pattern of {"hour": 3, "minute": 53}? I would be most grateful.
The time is {"hour": 1, "minute": 8}
